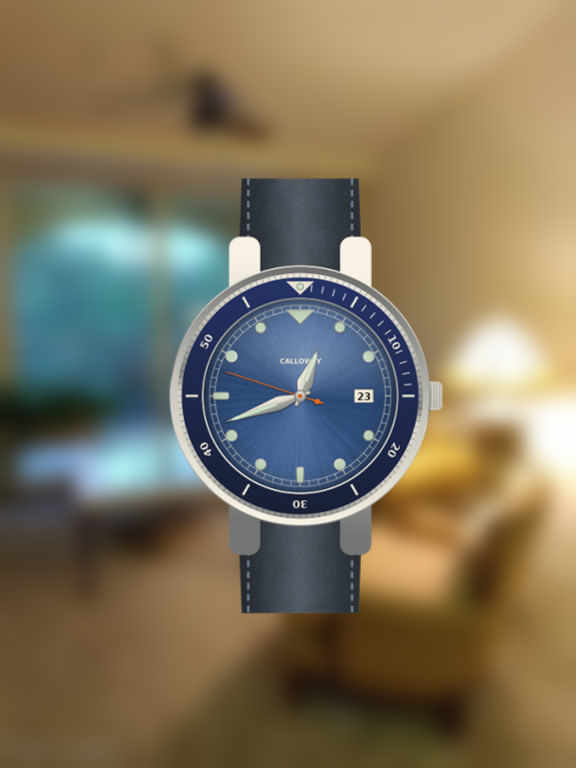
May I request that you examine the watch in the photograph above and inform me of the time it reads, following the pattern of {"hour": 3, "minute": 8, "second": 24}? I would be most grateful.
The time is {"hour": 12, "minute": 41, "second": 48}
